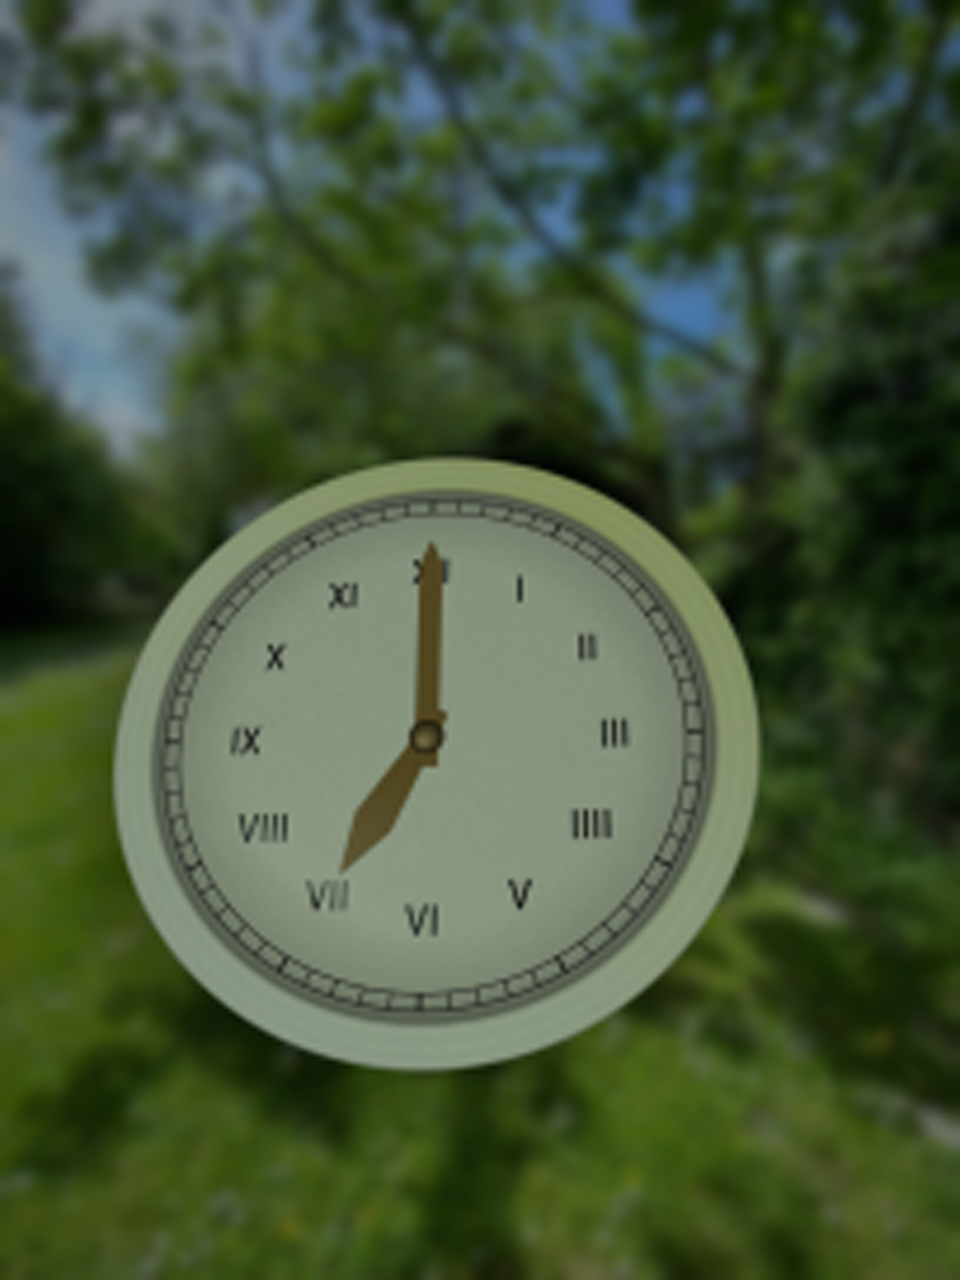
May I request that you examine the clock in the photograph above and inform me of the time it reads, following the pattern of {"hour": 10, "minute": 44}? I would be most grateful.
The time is {"hour": 7, "minute": 0}
